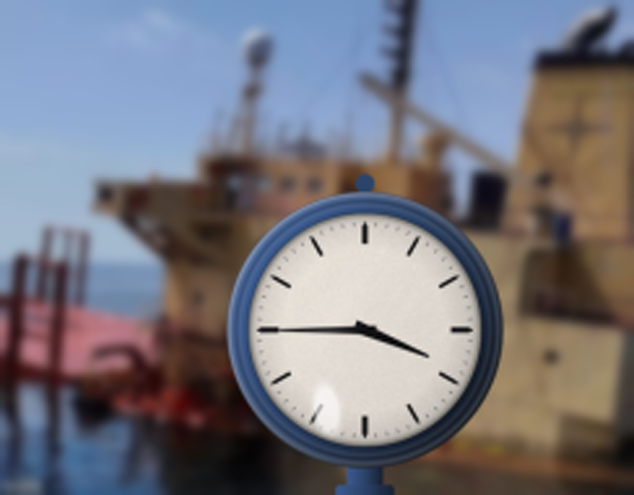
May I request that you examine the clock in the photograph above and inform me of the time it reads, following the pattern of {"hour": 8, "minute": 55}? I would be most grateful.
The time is {"hour": 3, "minute": 45}
